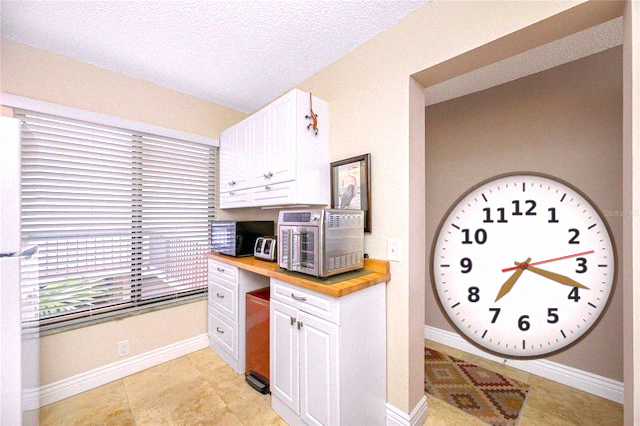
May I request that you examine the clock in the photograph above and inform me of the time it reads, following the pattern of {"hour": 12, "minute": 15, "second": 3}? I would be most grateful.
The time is {"hour": 7, "minute": 18, "second": 13}
